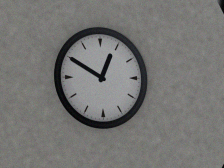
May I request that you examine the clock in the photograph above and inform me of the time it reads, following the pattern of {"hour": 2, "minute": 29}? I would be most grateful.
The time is {"hour": 12, "minute": 50}
